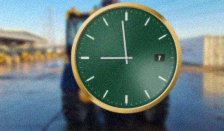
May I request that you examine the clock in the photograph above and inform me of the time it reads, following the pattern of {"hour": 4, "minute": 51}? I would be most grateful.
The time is {"hour": 8, "minute": 59}
